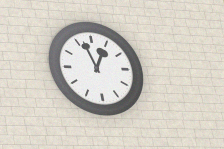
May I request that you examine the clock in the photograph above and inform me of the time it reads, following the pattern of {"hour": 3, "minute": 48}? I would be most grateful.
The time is {"hour": 12, "minute": 57}
